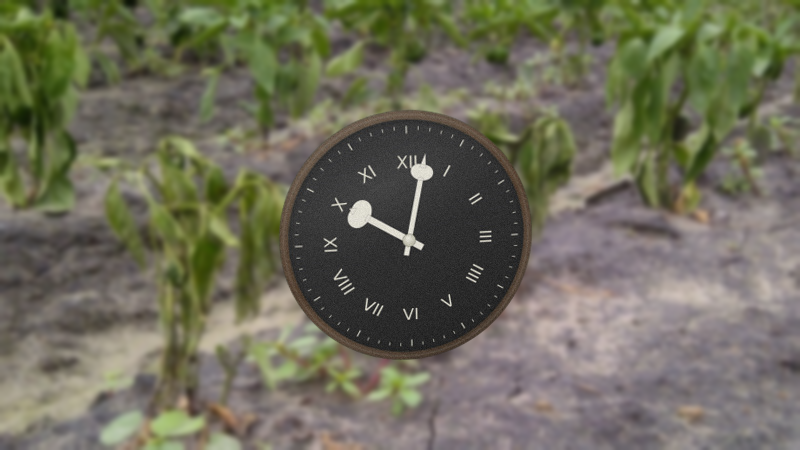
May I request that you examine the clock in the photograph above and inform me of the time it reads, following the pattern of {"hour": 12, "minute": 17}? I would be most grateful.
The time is {"hour": 10, "minute": 2}
